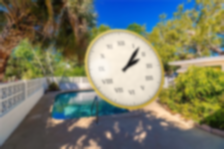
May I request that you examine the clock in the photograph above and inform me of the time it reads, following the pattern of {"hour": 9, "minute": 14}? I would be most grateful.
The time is {"hour": 2, "minute": 7}
